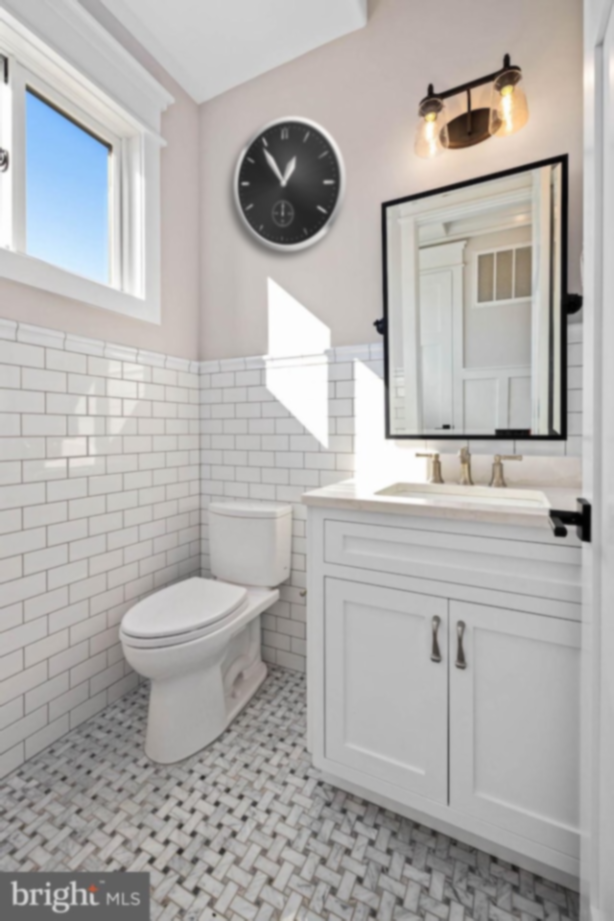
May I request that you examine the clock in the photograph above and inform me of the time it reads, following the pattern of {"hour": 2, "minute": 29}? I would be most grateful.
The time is {"hour": 12, "minute": 54}
